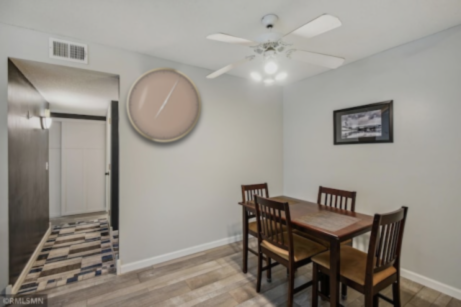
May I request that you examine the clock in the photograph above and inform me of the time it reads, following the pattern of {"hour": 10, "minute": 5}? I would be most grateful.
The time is {"hour": 7, "minute": 5}
